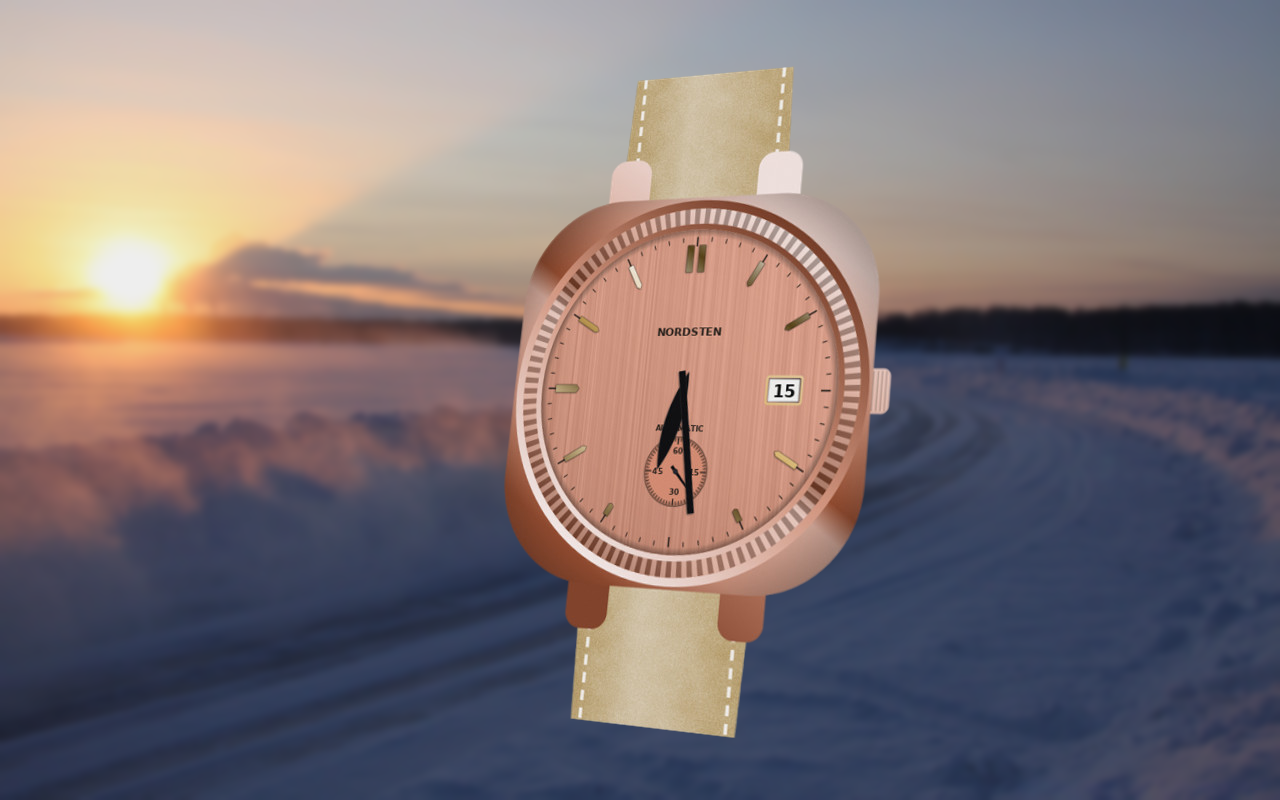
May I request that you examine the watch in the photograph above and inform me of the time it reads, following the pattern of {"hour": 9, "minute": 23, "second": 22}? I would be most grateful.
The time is {"hour": 6, "minute": 28, "second": 23}
